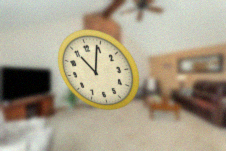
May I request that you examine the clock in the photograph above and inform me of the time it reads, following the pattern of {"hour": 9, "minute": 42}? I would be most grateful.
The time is {"hour": 11, "minute": 4}
